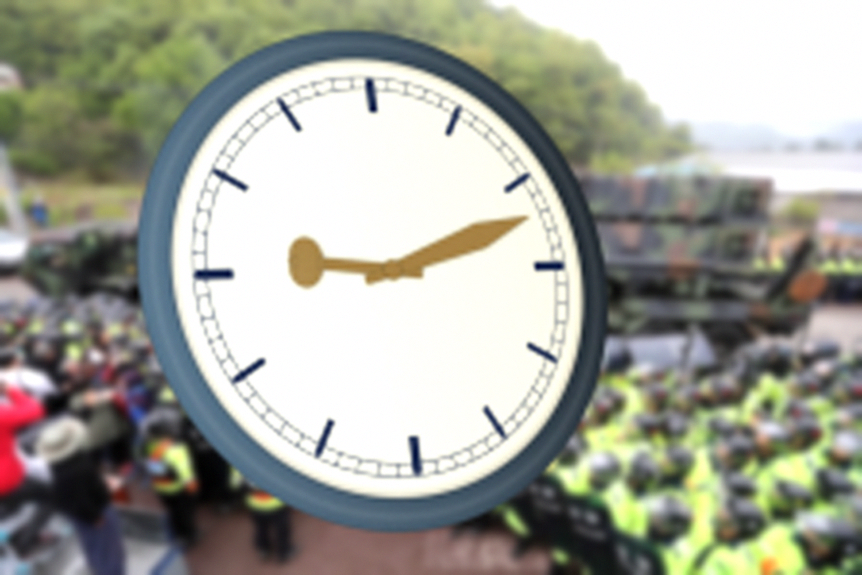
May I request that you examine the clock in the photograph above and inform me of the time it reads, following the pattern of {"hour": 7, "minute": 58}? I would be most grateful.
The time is {"hour": 9, "minute": 12}
